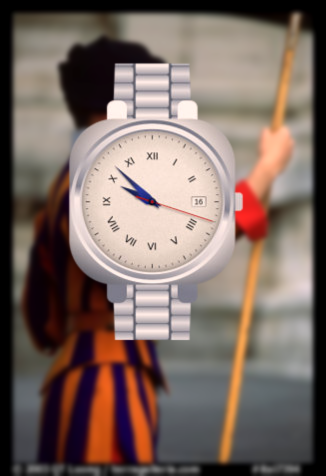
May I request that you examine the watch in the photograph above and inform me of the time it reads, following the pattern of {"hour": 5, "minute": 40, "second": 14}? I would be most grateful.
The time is {"hour": 9, "minute": 52, "second": 18}
